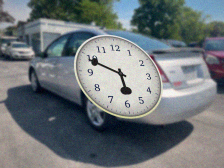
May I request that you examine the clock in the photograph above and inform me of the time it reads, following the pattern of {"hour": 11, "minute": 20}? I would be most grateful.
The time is {"hour": 5, "minute": 49}
